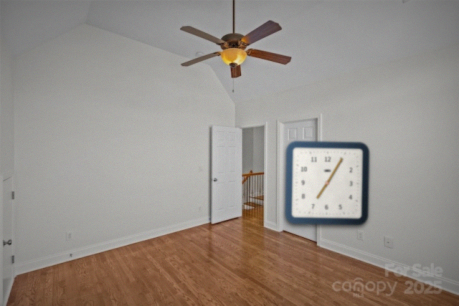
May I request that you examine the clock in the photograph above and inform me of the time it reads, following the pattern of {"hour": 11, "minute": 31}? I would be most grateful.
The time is {"hour": 7, "minute": 5}
